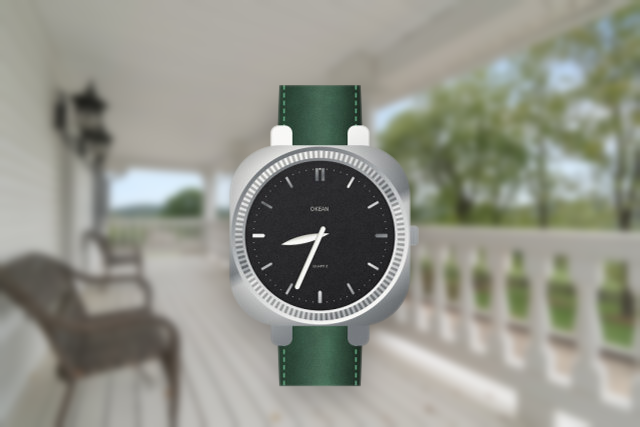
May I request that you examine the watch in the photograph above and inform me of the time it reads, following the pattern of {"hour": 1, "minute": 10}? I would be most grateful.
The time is {"hour": 8, "minute": 34}
